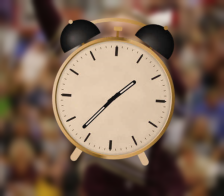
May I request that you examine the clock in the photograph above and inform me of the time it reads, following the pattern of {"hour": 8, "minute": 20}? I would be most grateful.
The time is {"hour": 1, "minute": 37}
